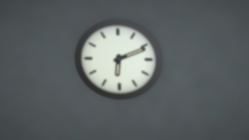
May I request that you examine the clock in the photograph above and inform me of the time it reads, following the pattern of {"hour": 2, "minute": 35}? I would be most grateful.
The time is {"hour": 6, "minute": 11}
